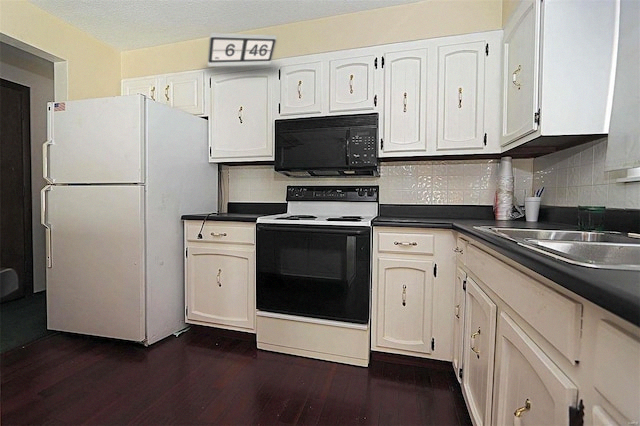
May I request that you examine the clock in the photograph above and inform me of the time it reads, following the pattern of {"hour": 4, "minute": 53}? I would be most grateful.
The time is {"hour": 6, "minute": 46}
